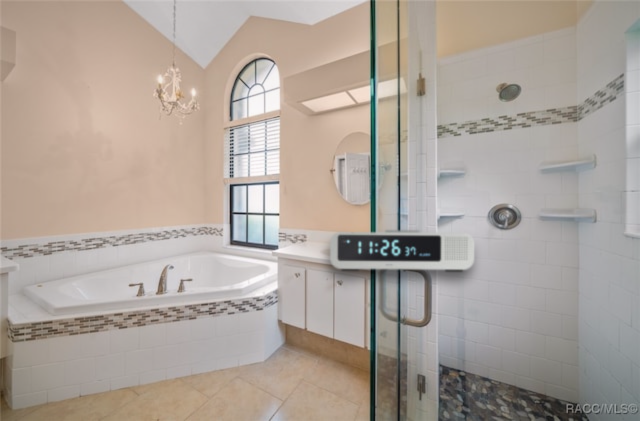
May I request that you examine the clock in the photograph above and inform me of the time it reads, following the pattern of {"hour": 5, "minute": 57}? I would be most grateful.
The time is {"hour": 11, "minute": 26}
